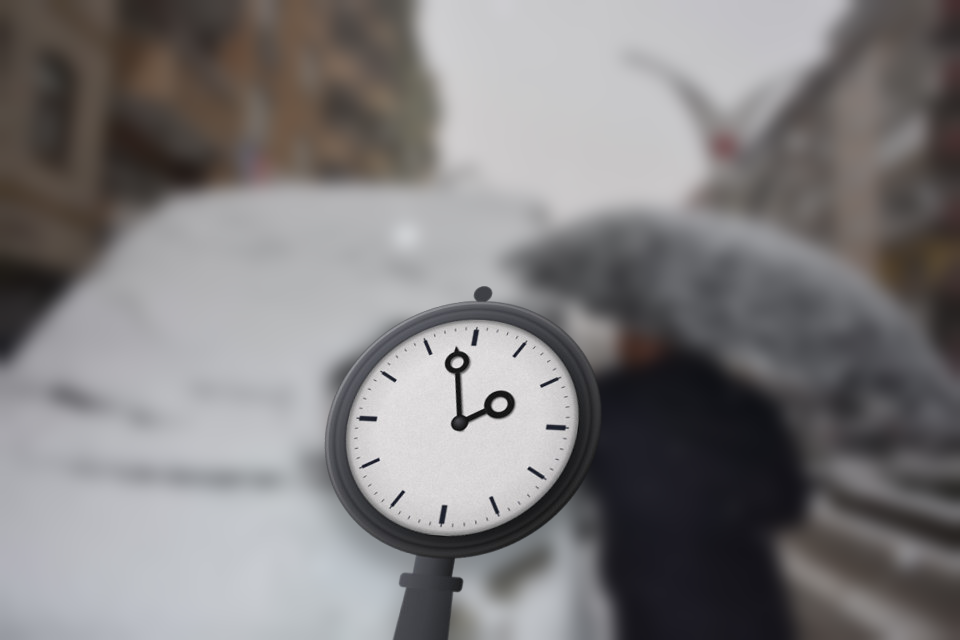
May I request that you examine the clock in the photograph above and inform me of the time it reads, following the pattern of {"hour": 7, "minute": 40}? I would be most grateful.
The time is {"hour": 1, "minute": 58}
